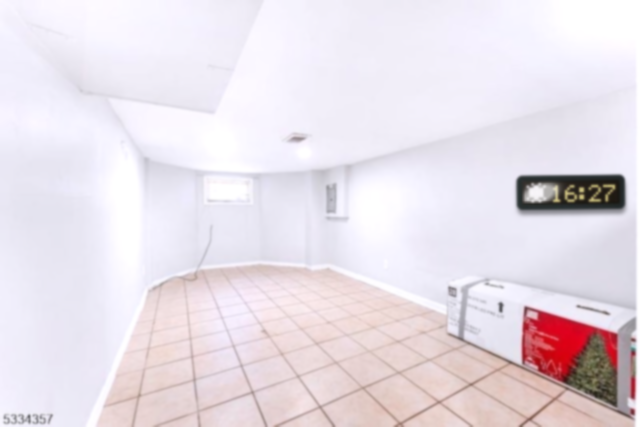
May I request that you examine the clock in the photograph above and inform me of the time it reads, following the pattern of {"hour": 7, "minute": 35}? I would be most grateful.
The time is {"hour": 16, "minute": 27}
